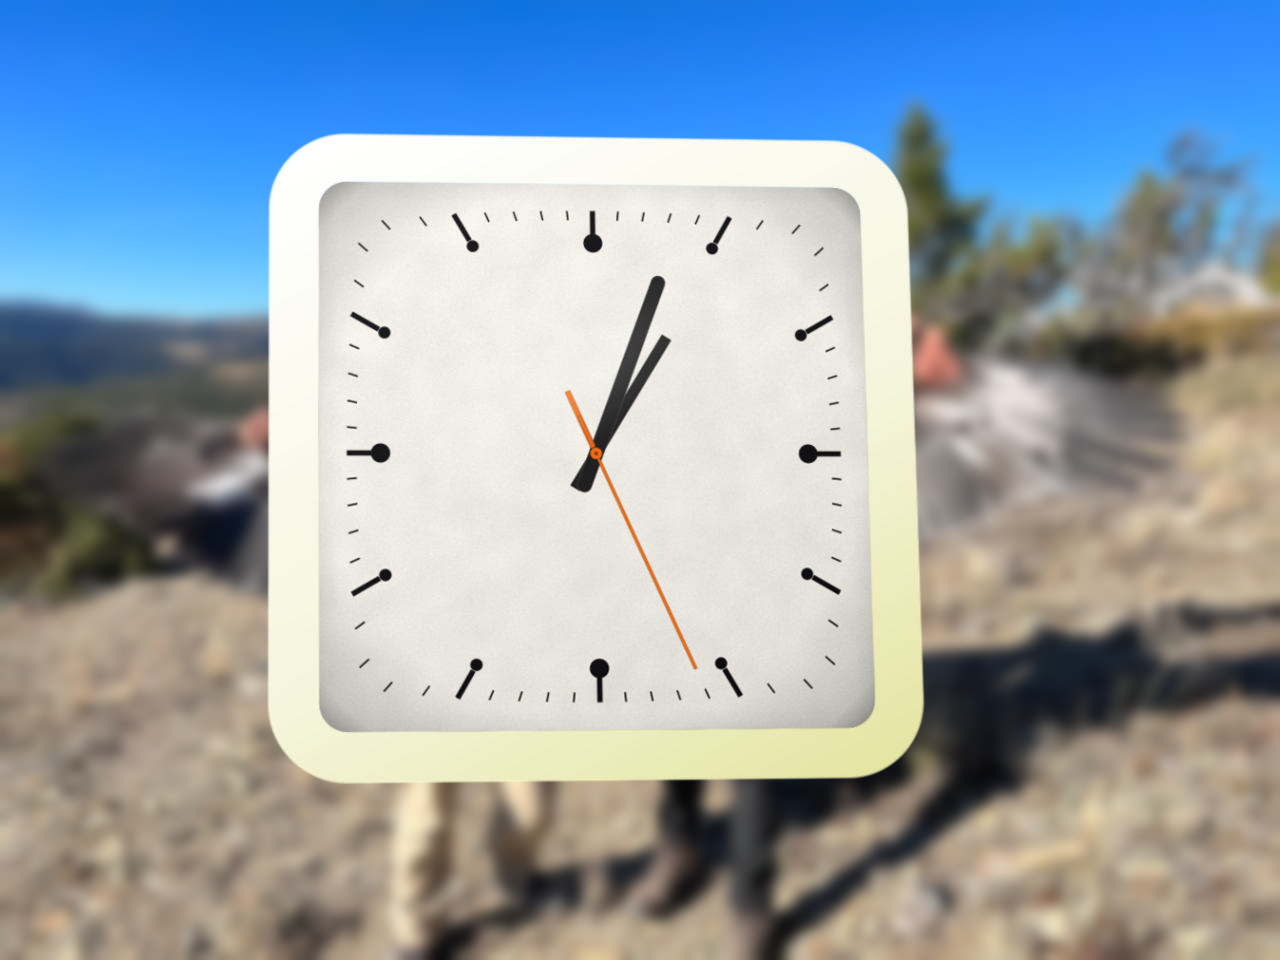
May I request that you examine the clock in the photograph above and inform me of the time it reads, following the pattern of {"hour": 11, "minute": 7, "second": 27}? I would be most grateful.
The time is {"hour": 1, "minute": 3, "second": 26}
